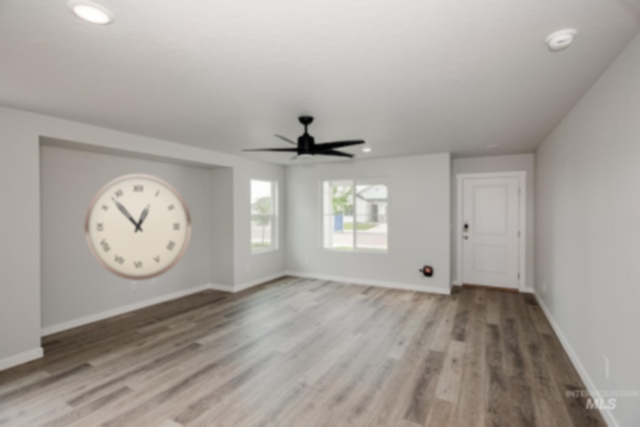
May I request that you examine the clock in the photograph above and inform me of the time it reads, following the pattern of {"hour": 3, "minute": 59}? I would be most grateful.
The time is {"hour": 12, "minute": 53}
